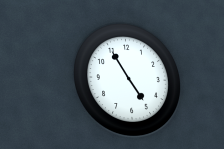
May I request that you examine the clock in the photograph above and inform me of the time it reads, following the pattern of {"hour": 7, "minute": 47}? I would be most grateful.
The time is {"hour": 4, "minute": 55}
